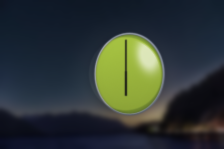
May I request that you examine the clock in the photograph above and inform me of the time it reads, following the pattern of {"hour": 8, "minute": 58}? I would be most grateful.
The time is {"hour": 6, "minute": 0}
